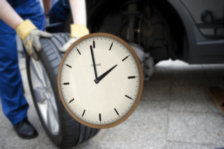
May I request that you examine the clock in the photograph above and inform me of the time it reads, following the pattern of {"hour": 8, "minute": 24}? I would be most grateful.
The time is {"hour": 1, "minute": 59}
